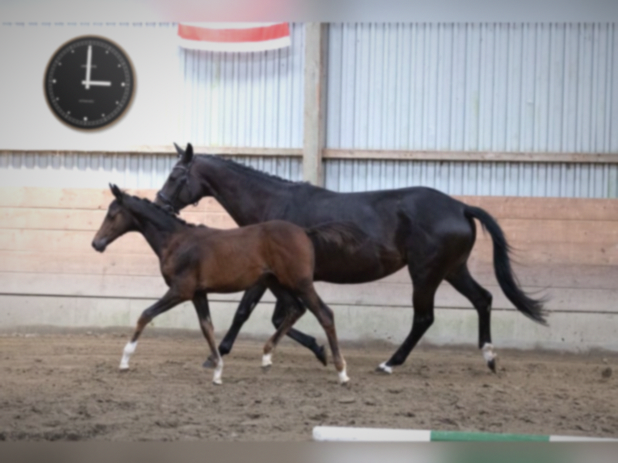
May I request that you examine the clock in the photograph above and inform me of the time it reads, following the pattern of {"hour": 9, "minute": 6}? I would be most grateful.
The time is {"hour": 3, "minute": 0}
